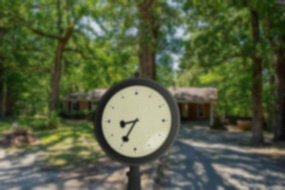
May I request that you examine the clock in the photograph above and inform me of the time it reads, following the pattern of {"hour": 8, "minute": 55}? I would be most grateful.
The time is {"hour": 8, "minute": 35}
